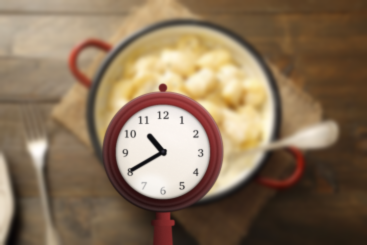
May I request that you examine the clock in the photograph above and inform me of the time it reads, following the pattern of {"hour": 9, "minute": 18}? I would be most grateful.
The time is {"hour": 10, "minute": 40}
